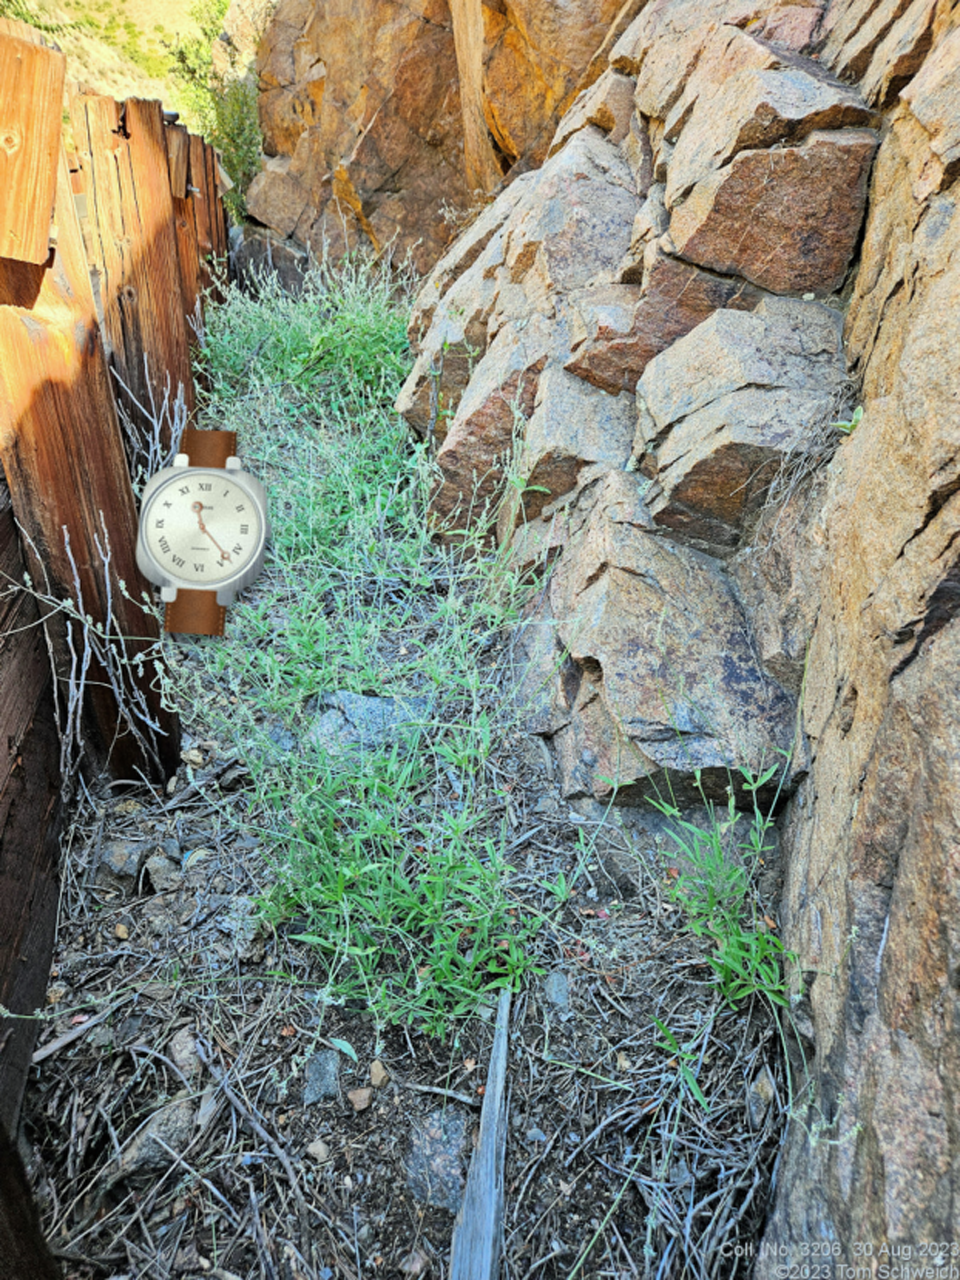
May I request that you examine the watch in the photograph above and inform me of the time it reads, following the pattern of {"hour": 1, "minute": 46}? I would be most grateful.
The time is {"hour": 11, "minute": 23}
